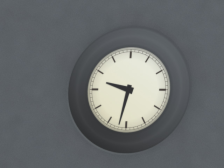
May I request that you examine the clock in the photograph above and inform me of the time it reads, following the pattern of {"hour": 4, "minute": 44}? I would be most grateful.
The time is {"hour": 9, "minute": 32}
